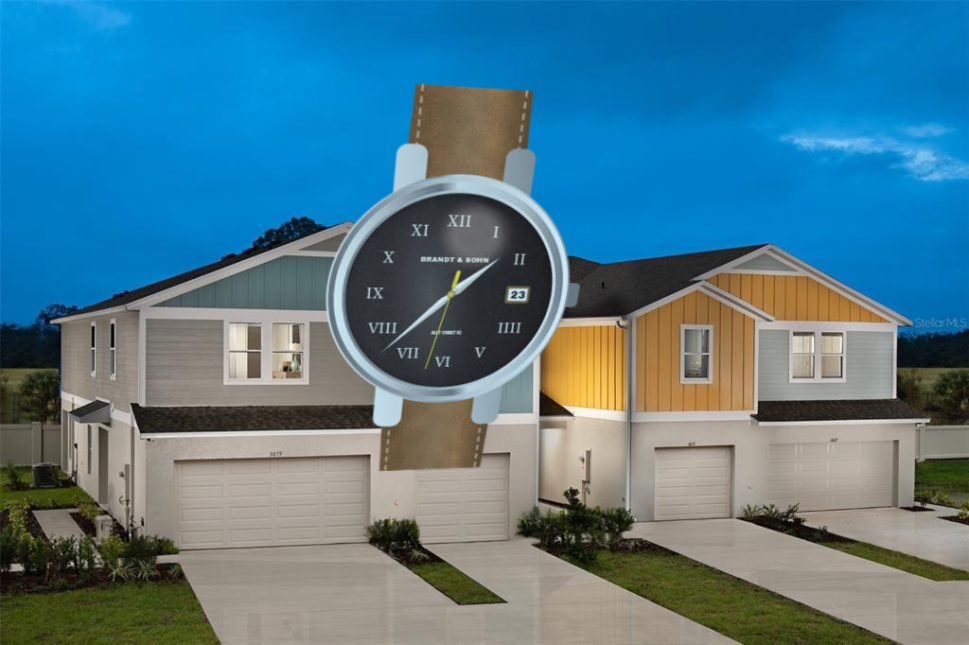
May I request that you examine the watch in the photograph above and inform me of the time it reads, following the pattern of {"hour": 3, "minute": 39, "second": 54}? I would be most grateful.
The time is {"hour": 1, "minute": 37, "second": 32}
